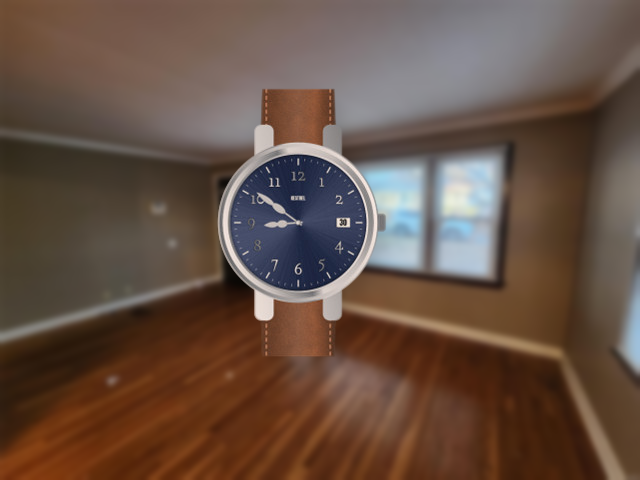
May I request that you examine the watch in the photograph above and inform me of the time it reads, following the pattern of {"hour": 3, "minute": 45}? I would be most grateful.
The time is {"hour": 8, "minute": 51}
